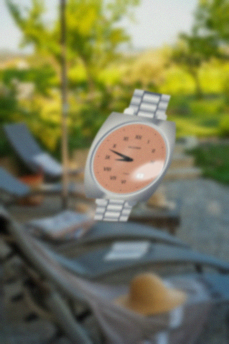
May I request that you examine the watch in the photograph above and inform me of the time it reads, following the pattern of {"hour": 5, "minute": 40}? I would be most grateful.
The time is {"hour": 8, "minute": 48}
